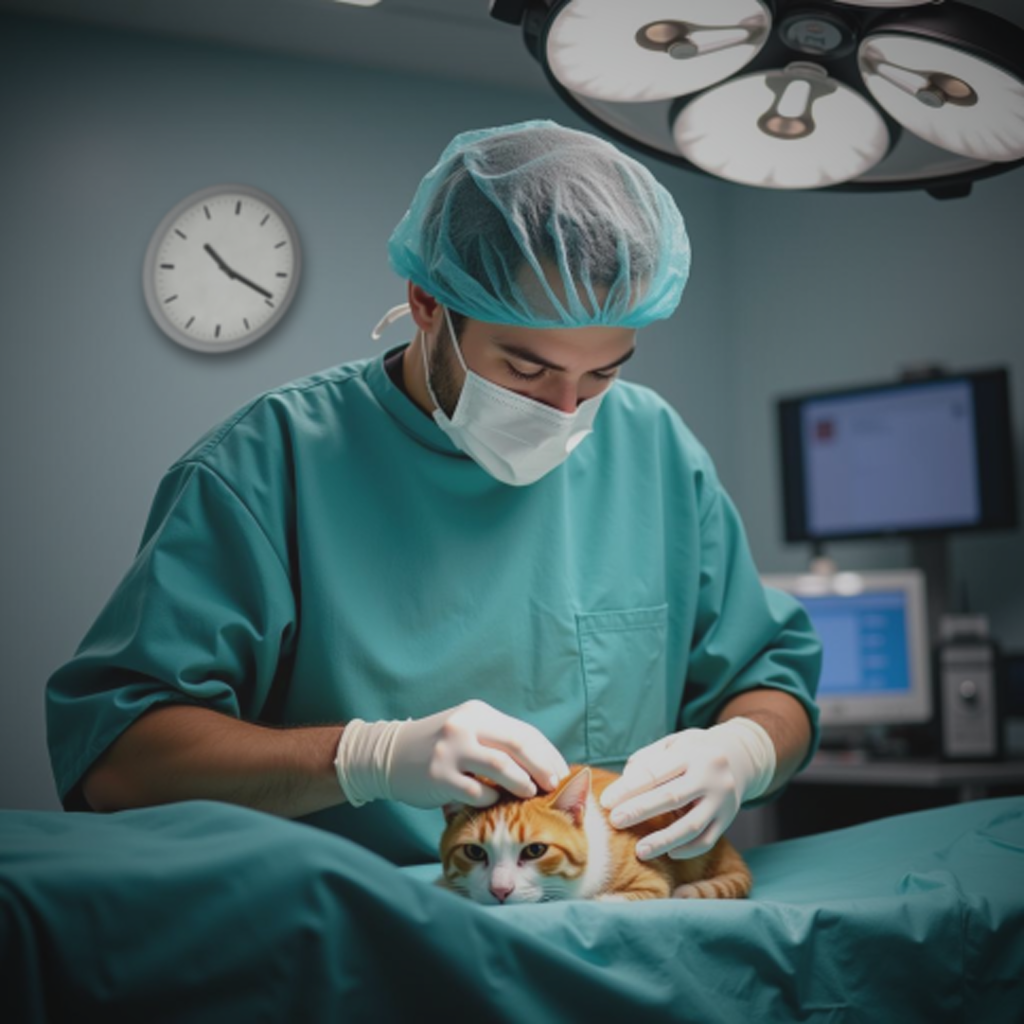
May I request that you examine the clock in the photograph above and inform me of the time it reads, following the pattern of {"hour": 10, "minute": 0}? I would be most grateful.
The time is {"hour": 10, "minute": 19}
